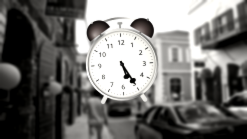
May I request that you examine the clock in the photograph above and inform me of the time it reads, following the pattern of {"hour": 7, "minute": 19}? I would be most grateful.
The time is {"hour": 5, "minute": 25}
